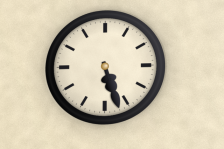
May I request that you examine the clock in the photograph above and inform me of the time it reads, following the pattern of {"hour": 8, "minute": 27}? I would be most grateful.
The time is {"hour": 5, "minute": 27}
